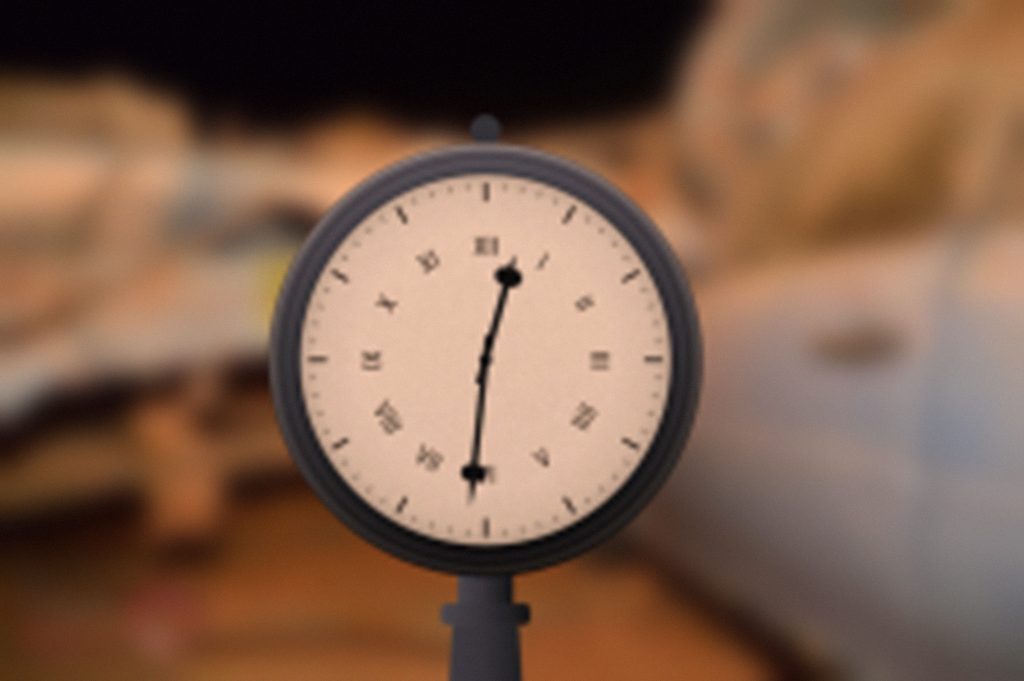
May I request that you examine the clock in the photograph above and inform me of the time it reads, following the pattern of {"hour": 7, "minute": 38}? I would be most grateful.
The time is {"hour": 12, "minute": 31}
